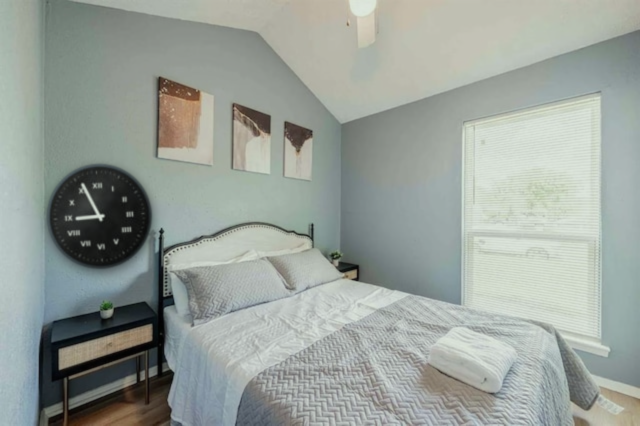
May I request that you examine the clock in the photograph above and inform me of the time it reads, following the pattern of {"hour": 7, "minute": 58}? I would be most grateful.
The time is {"hour": 8, "minute": 56}
